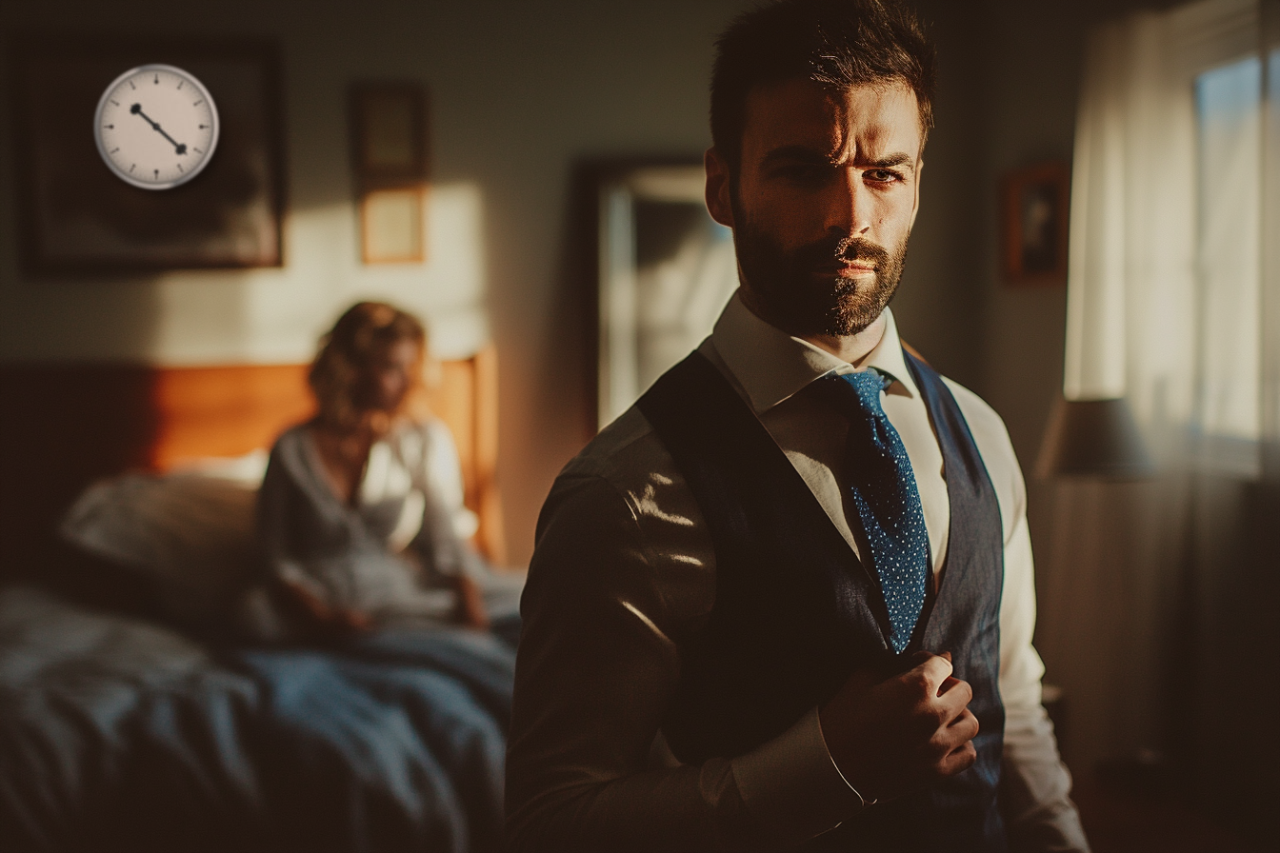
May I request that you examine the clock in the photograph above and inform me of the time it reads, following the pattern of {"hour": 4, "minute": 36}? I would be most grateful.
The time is {"hour": 10, "minute": 22}
